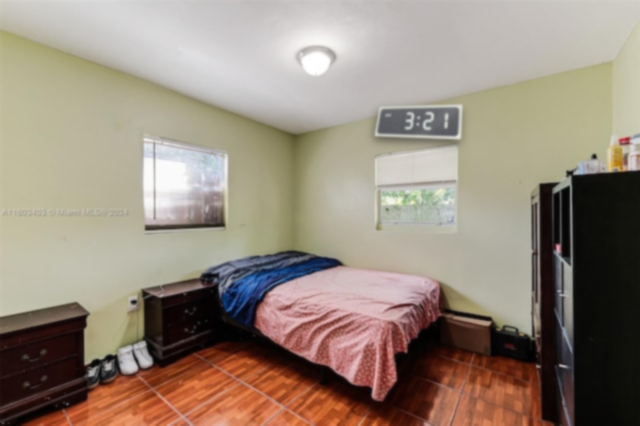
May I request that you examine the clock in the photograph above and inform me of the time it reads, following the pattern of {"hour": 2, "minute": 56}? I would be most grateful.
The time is {"hour": 3, "minute": 21}
